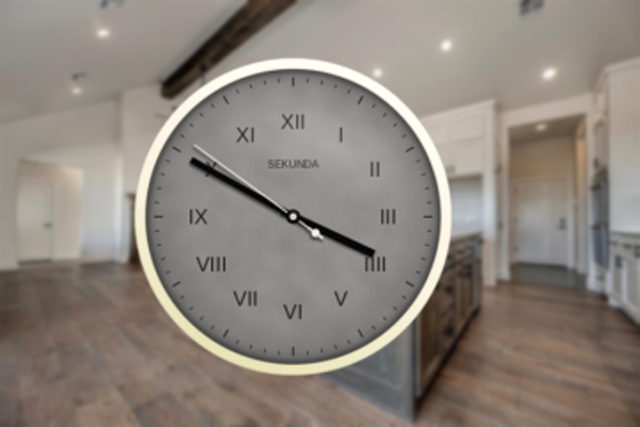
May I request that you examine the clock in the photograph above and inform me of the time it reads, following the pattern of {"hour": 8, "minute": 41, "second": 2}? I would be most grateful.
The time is {"hour": 3, "minute": 49, "second": 51}
